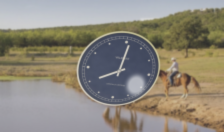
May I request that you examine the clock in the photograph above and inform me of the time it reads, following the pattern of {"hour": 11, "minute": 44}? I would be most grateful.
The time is {"hour": 8, "minute": 1}
